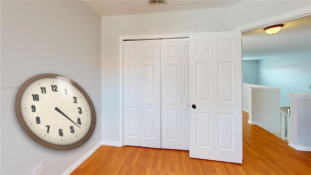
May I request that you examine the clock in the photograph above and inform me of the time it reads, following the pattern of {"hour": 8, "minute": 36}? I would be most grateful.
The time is {"hour": 4, "minute": 22}
